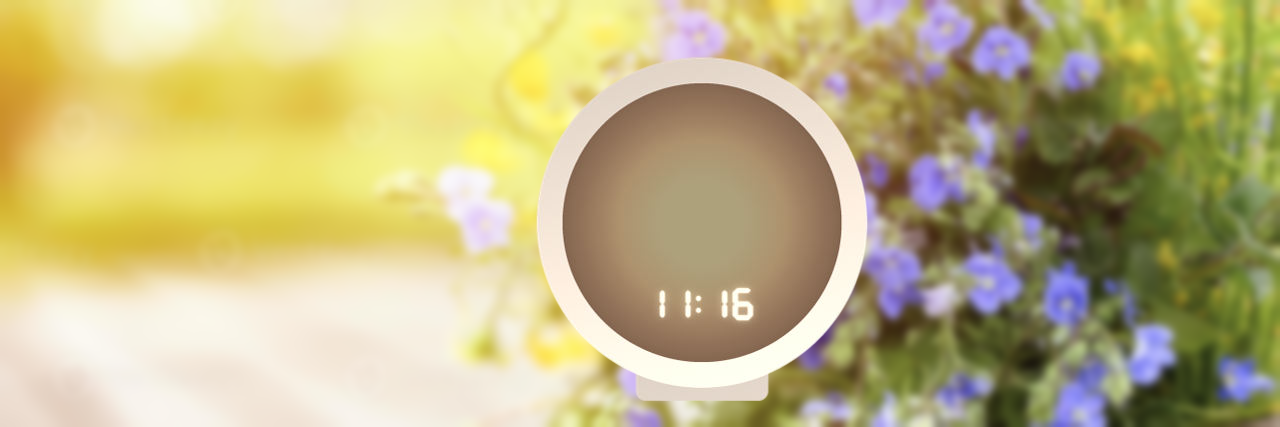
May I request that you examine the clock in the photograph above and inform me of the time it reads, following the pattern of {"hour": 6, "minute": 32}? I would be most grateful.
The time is {"hour": 11, "minute": 16}
